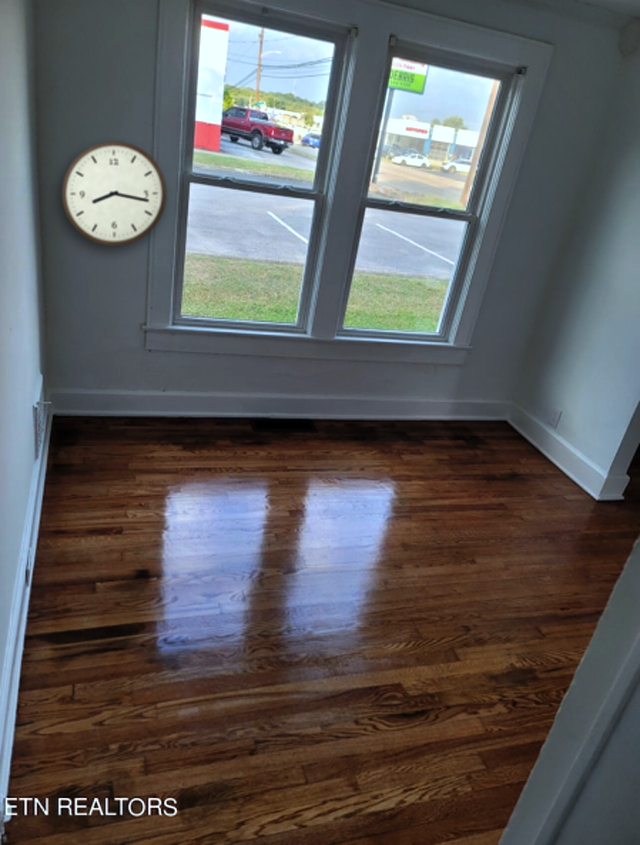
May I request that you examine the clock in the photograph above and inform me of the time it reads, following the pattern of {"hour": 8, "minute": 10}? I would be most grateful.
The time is {"hour": 8, "minute": 17}
